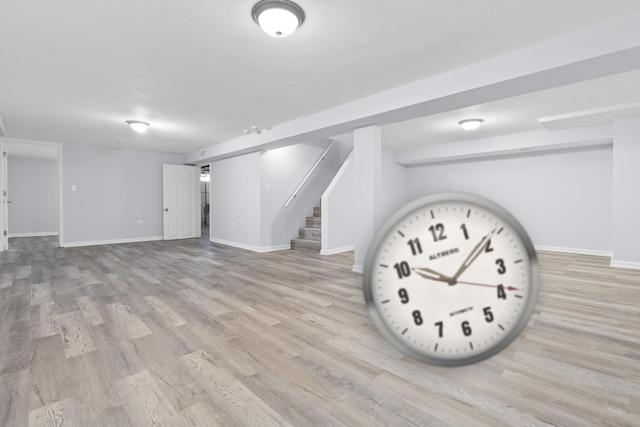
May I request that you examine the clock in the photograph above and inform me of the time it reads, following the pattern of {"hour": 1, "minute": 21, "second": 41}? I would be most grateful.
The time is {"hour": 10, "minute": 9, "second": 19}
